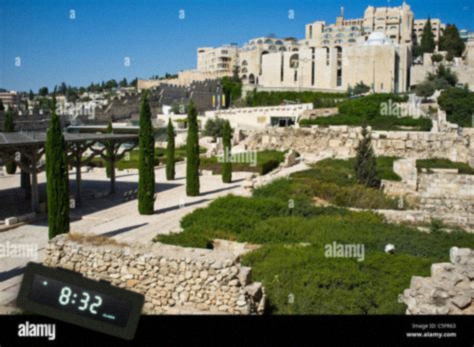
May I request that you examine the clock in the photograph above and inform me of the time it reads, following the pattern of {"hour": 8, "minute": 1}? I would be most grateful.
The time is {"hour": 8, "minute": 32}
